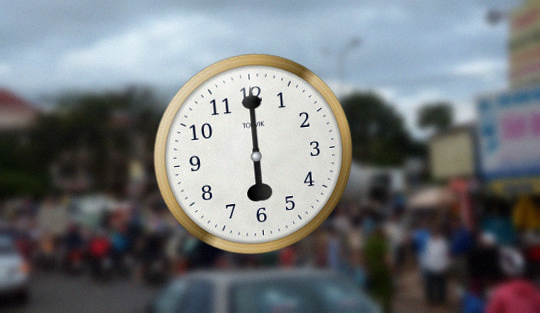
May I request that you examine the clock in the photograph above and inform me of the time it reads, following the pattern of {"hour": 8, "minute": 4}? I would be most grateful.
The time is {"hour": 6, "minute": 0}
